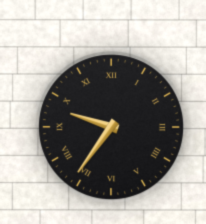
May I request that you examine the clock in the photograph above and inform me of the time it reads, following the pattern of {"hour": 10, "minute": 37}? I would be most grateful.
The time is {"hour": 9, "minute": 36}
